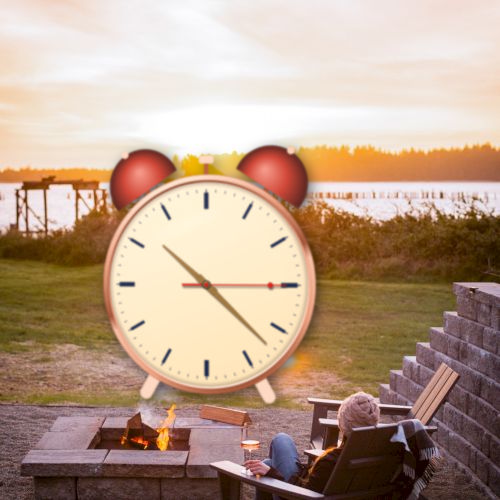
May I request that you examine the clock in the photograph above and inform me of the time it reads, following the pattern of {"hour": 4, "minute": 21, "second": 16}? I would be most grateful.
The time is {"hour": 10, "minute": 22, "second": 15}
